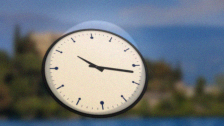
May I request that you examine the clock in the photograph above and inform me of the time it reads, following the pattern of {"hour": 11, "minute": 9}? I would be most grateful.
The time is {"hour": 10, "minute": 17}
